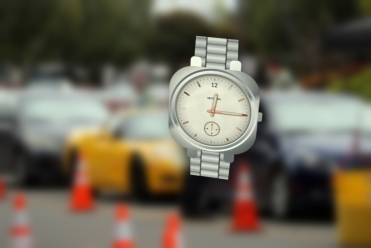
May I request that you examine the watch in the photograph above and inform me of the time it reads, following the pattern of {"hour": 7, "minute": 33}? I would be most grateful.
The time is {"hour": 12, "minute": 15}
